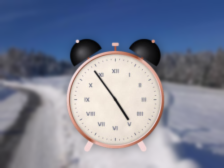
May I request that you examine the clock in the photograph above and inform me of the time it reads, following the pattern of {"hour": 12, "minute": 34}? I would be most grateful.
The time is {"hour": 4, "minute": 54}
